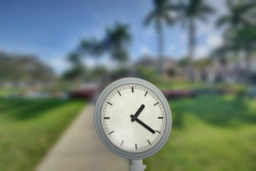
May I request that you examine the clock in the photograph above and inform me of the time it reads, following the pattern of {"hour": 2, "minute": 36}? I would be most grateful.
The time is {"hour": 1, "minute": 21}
